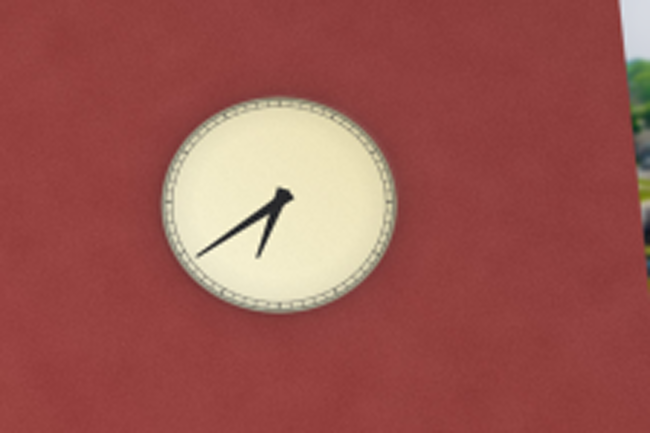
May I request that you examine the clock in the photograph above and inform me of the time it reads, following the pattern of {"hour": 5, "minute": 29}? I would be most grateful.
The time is {"hour": 6, "minute": 39}
